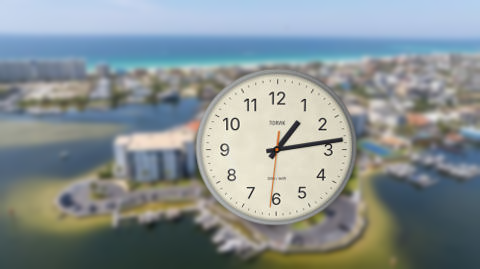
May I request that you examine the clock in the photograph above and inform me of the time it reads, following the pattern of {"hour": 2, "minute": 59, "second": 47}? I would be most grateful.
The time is {"hour": 1, "minute": 13, "second": 31}
